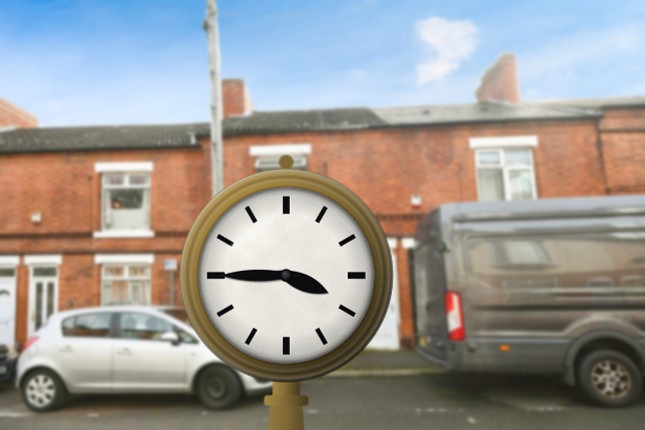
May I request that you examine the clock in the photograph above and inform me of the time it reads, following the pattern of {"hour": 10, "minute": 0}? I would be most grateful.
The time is {"hour": 3, "minute": 45}
